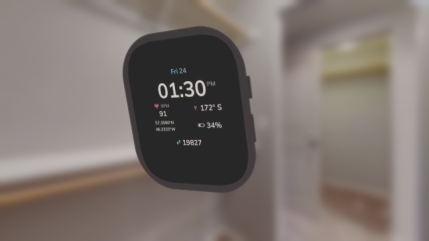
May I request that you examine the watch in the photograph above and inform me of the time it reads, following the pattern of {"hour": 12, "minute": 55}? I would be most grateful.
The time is {"hour": 1, "minute": 30}
